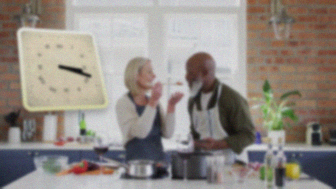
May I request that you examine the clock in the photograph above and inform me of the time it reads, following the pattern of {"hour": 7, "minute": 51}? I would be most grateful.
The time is {"hour": 3, "minute": 18}
